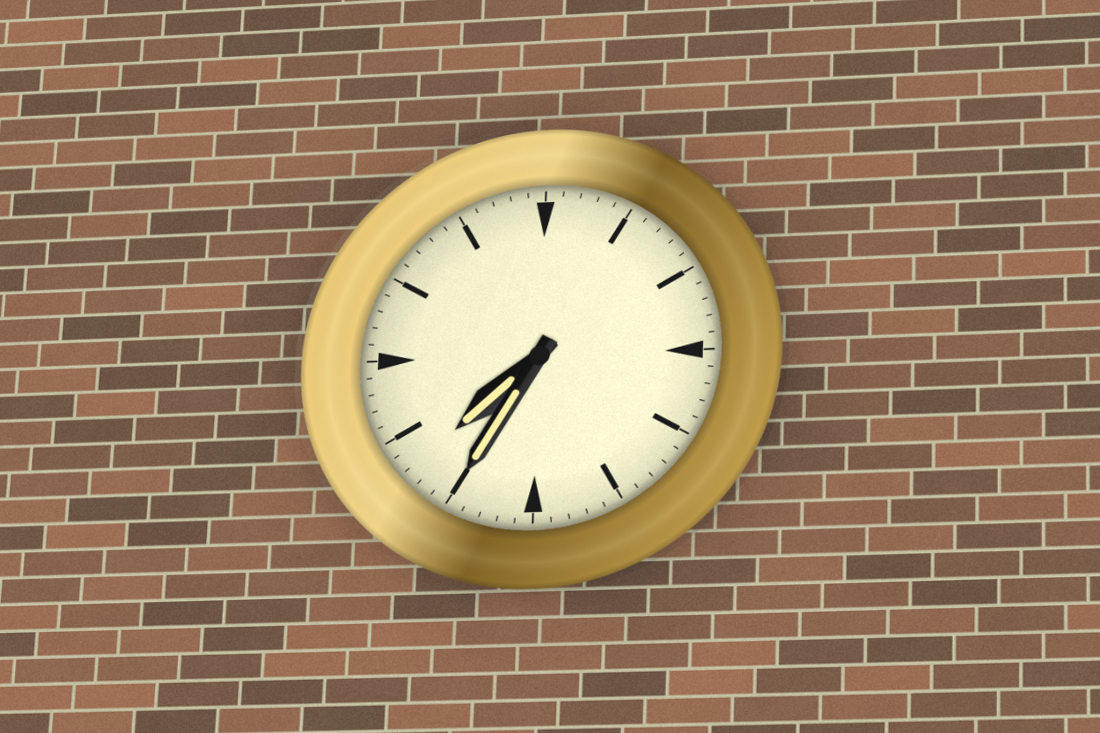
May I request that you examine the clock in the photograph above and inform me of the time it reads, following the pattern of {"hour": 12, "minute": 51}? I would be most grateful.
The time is {"hour": 7, "minute": 35}
